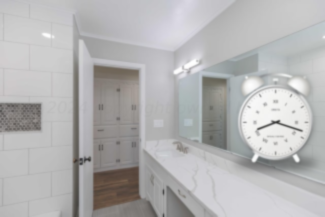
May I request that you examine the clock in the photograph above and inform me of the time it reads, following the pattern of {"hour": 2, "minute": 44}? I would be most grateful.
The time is {"hour": 8, "minute": 18}
